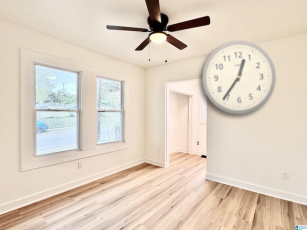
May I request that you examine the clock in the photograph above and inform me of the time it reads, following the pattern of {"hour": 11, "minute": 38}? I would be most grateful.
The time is {"hour": 12, "minute": 36}
